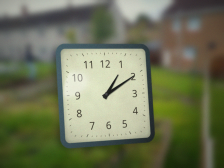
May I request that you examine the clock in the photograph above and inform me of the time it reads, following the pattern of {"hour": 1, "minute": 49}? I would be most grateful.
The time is {"hour": 1, "minute": 10}
